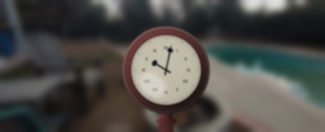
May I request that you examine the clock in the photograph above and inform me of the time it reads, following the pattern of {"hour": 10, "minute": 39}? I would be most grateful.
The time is {"hour": 10, "minute": 2}
